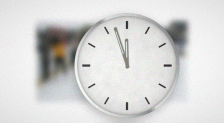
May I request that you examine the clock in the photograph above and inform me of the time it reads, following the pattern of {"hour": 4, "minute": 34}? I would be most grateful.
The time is {"hour": 11, "minute": 57}
